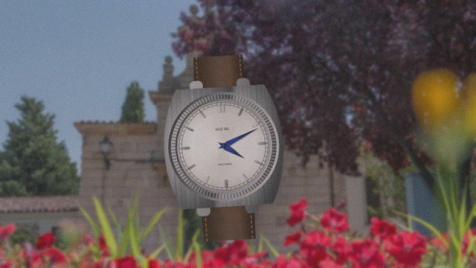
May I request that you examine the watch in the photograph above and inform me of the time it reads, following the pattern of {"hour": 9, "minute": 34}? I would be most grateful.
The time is {"hour": 4, "minute": 11}
